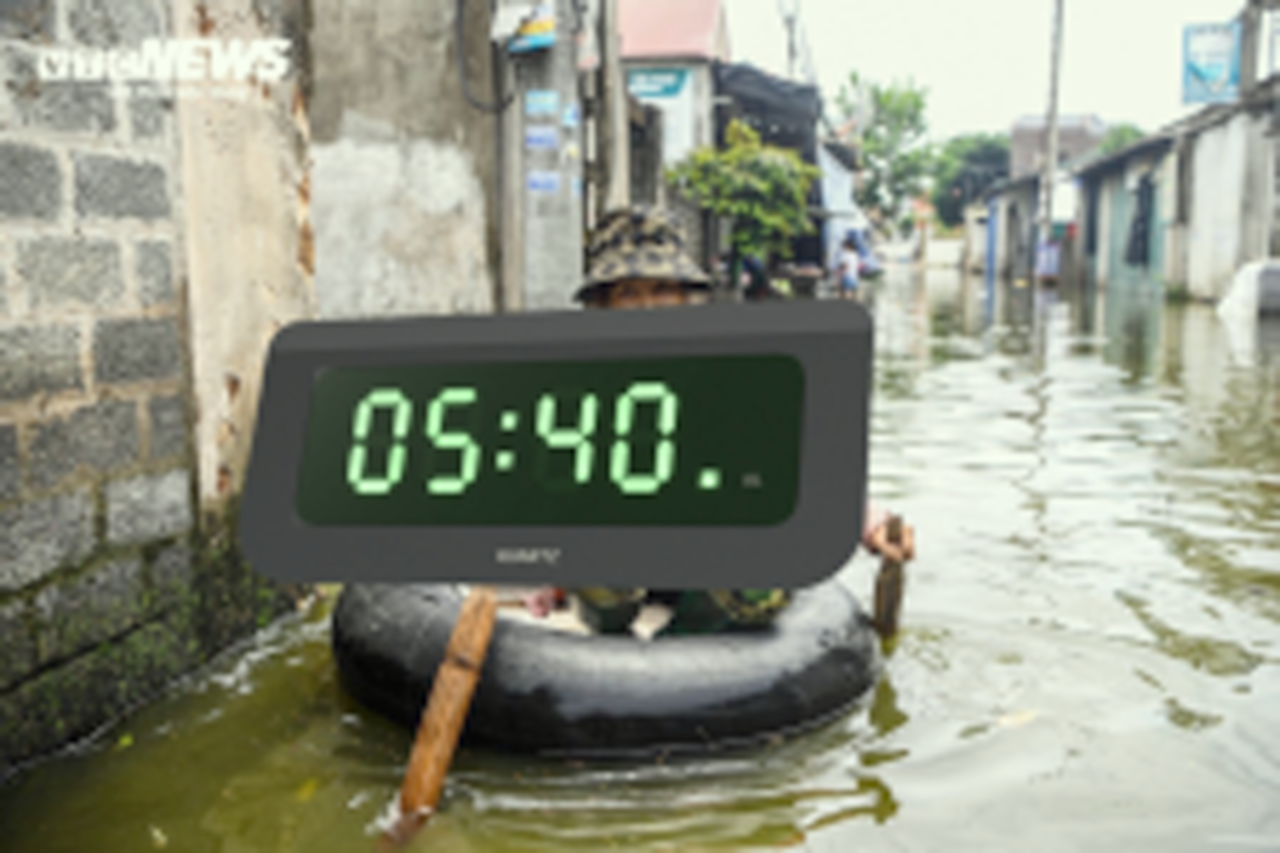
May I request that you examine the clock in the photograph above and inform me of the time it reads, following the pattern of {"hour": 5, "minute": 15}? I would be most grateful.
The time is {"hour": 5, "minute": 40}
